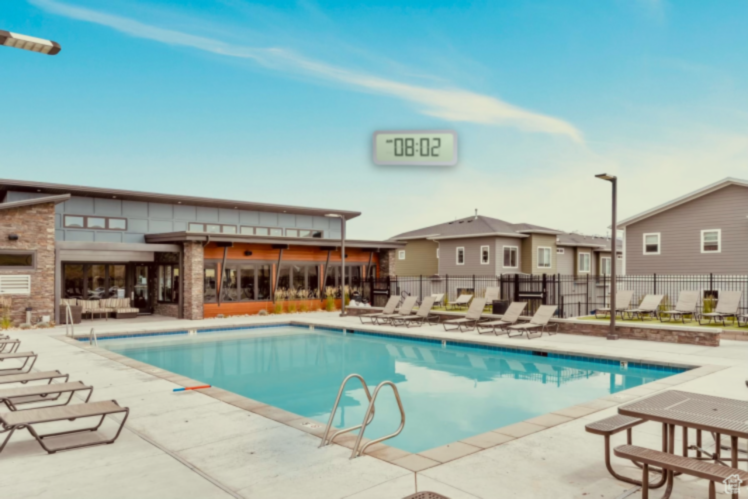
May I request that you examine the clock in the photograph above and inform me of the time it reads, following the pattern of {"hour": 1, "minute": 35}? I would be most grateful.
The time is {"hour": 8, "minute": 2}
